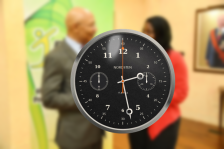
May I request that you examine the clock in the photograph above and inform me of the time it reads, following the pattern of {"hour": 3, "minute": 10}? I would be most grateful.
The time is {"hour": 2, "minute": 28}
